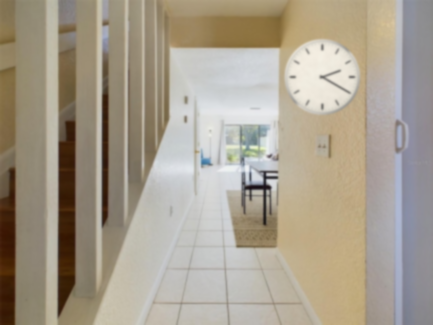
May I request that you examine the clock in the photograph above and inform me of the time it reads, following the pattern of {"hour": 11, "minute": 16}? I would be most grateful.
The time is {"hour": 2, "minute": 20}
